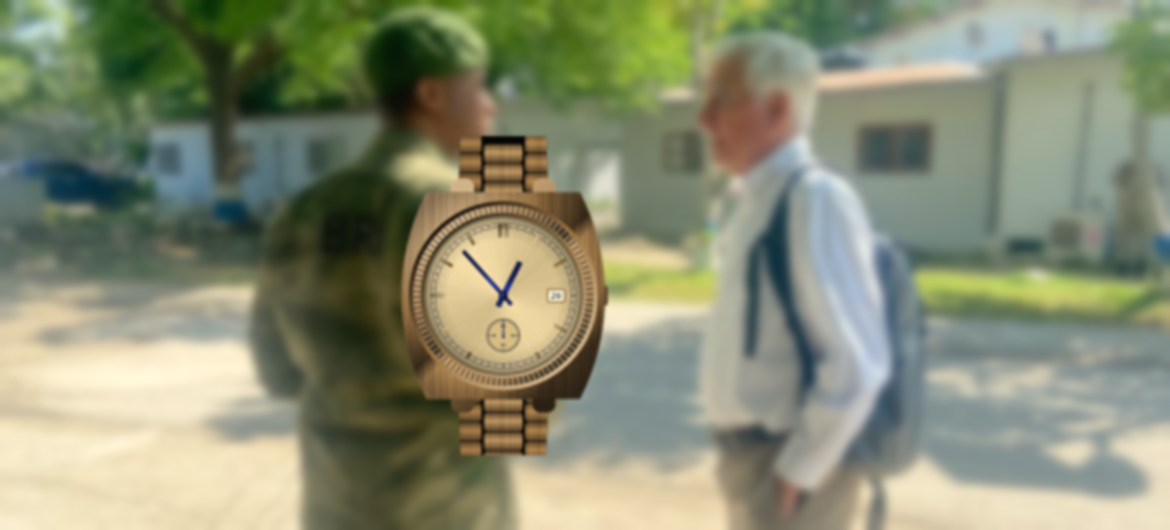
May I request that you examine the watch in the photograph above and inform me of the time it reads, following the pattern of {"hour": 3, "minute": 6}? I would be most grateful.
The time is {"hour": 12, "minute": 53}
